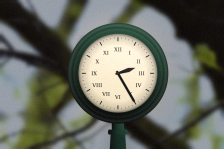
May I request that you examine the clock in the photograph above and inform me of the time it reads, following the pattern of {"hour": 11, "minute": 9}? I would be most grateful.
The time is {"hour": 2, "minute": 25}
